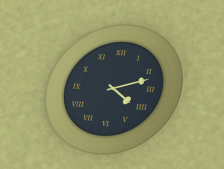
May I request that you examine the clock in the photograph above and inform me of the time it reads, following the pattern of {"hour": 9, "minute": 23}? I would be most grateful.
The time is {"hour": 4, "minute": 12}
